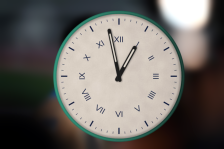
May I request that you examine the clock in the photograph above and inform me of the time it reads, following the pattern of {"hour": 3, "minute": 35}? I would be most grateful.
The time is {"hour": 12, "minute": 58}
